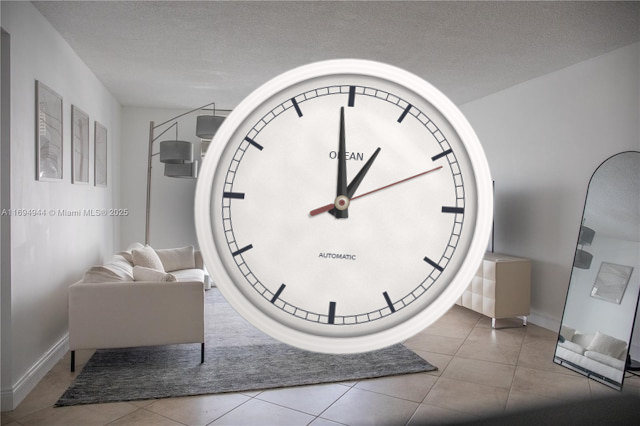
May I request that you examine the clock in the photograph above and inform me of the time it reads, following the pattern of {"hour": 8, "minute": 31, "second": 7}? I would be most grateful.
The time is {"hour": 12, "minute": 59, "second": 11}
